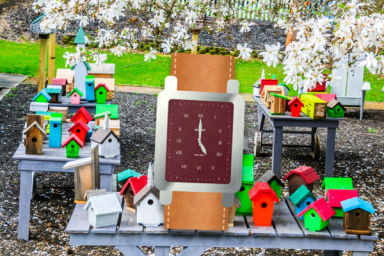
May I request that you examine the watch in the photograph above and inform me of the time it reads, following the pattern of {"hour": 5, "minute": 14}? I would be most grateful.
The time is {"hour": 5, "minute": 0}
